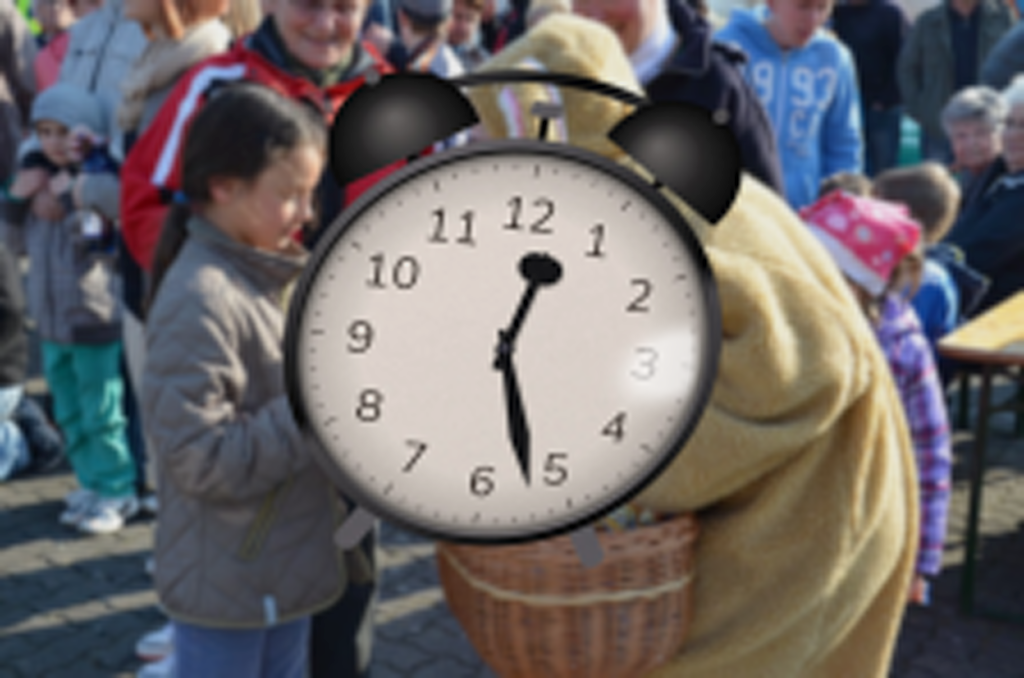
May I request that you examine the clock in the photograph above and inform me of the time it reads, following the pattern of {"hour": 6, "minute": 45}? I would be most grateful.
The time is {"hour": 12, "minute": 27}
